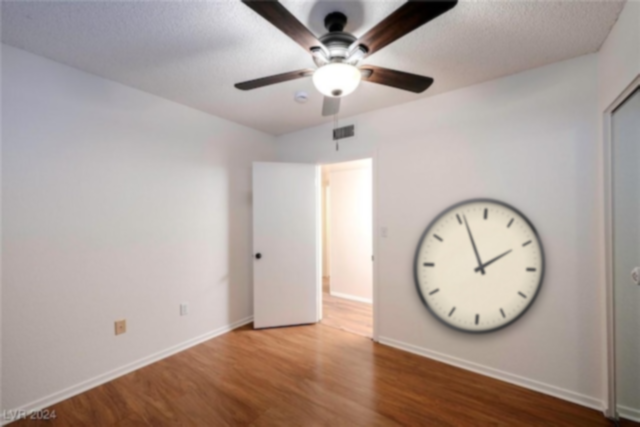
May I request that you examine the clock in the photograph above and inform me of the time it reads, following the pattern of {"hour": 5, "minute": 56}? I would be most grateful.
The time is {"hour": 1, "minute": 56}
